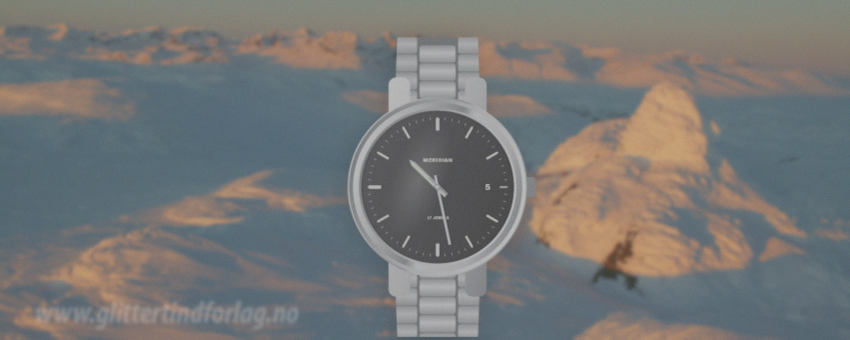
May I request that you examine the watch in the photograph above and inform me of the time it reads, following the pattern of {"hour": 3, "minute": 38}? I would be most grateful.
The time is {"hour": 10, "minute": 28}
